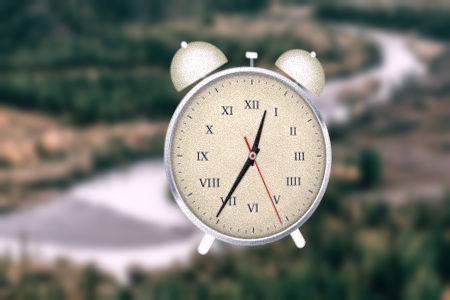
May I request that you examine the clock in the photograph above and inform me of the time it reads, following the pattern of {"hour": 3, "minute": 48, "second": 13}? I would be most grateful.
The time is {"hour": 12, "minute": 35, "second": 26}
